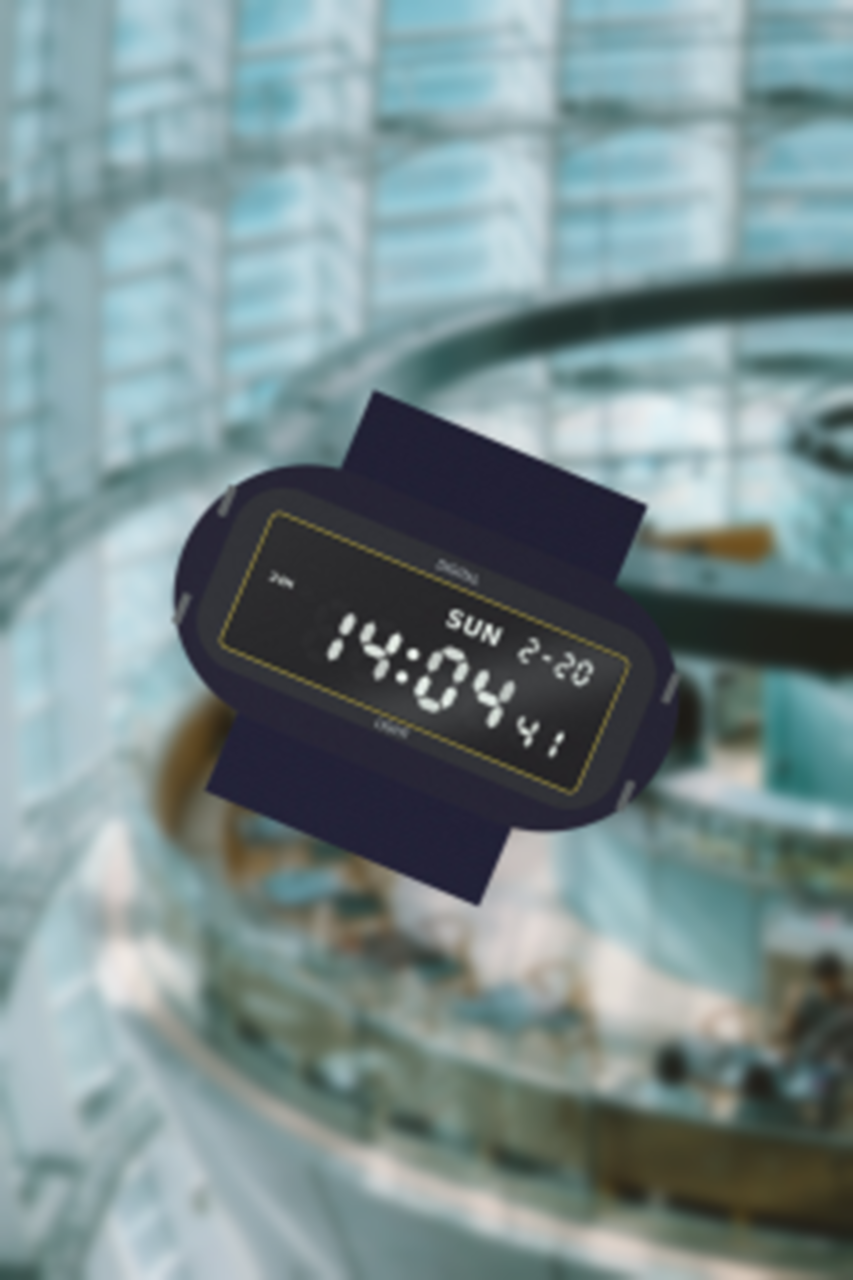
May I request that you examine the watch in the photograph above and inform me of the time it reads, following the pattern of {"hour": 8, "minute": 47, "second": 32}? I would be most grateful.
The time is {"hour": 14, "minute": 4, "second": 41}
